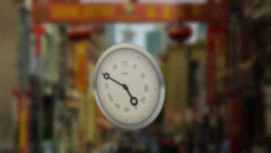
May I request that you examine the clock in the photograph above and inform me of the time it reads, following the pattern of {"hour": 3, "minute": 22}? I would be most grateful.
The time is {"hour": 4, "minute": 49}
